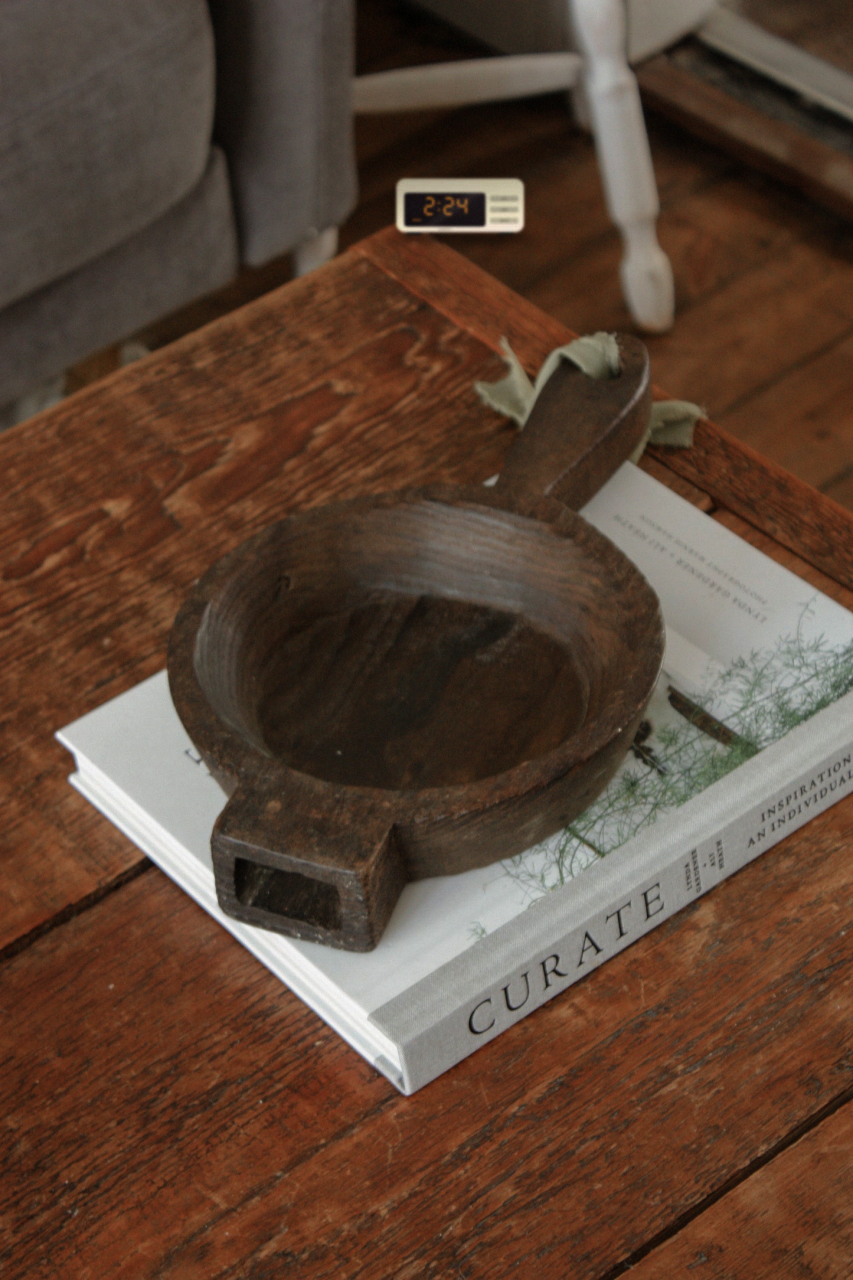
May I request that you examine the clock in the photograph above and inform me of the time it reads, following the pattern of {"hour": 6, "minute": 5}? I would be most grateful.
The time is {"hour": 2, "minute": 24}
